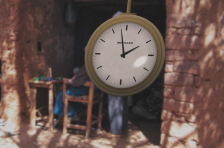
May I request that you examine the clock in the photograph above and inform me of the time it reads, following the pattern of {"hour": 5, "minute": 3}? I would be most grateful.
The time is {"hour": 1, "minute": 58}
